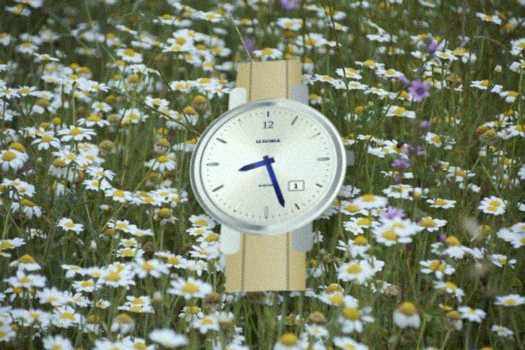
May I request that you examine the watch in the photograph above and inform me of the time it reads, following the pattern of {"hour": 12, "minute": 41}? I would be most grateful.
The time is {"hour": 8, "minute": 27}
